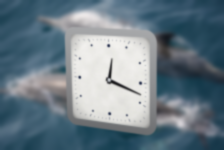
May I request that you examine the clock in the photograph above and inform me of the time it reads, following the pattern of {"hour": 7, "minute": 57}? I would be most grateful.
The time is {"hour": 12, "minute": 18}
